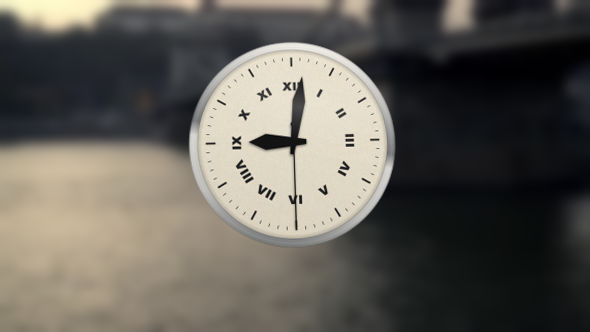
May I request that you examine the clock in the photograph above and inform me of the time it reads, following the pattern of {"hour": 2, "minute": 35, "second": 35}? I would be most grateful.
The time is {"hour": 9, "minute": 1, "second": 30}
